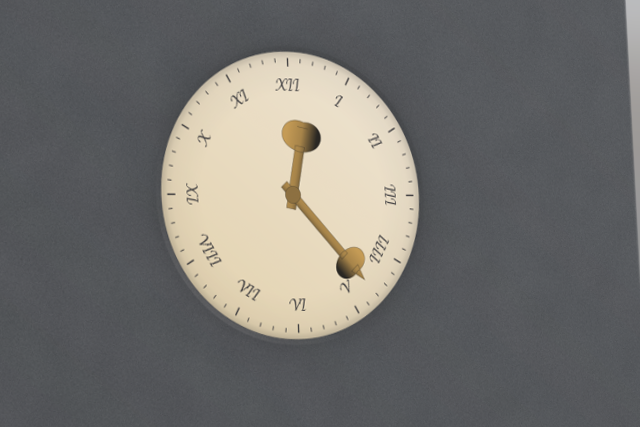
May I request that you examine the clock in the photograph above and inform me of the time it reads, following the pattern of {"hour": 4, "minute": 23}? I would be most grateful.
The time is {"hour": 12, "minute": 23}
